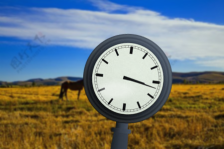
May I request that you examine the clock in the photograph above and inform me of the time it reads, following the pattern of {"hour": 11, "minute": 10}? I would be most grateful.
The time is {"hour": 3, "minute": 17}
